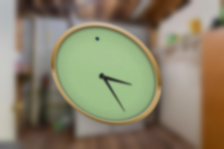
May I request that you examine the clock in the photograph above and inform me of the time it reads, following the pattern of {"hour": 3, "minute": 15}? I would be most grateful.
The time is {"hour": 3, "minute": 26}
